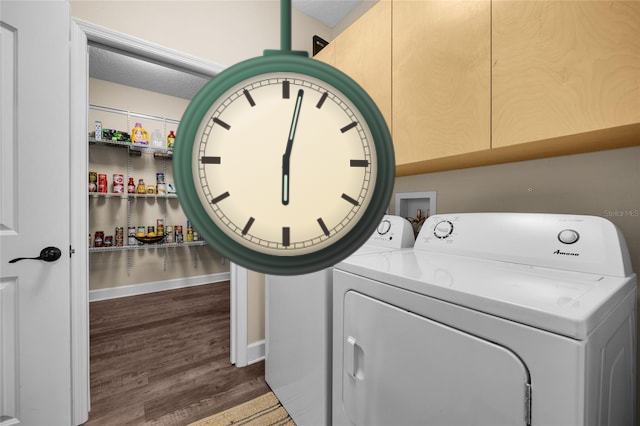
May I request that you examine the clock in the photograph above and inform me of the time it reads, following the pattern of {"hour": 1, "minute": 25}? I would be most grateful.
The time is {"hour": 6, "minute": 2}
